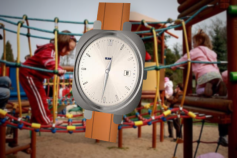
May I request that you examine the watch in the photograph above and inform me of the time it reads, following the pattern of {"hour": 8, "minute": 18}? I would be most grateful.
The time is {"hour": 12, "minute": 31}
